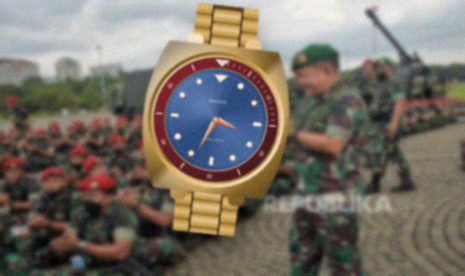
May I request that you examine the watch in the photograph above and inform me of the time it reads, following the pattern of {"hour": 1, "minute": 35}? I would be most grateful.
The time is {"hour": 3, "minute": 34}
